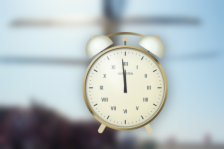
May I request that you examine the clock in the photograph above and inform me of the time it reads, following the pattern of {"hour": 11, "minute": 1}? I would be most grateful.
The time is {"hour": 11, "minute": 59}
